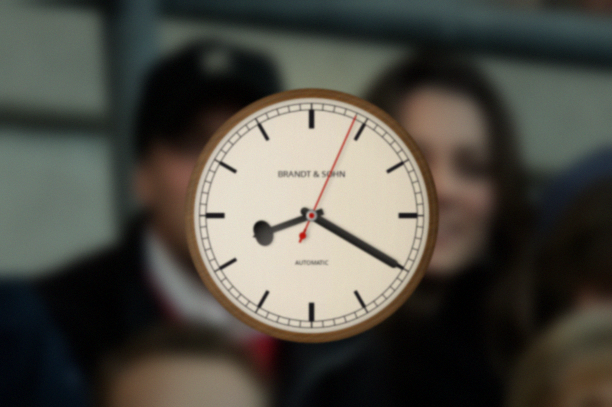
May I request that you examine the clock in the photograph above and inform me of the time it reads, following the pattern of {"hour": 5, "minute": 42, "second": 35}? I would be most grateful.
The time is {"hour": 8, "minute": 20, "second": 4}
